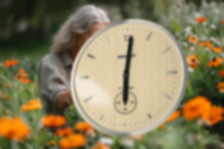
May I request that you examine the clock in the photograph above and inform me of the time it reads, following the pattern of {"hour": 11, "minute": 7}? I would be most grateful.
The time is {"hour": 6, "minute": 1}
